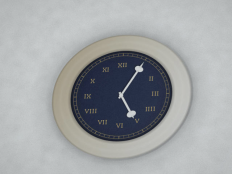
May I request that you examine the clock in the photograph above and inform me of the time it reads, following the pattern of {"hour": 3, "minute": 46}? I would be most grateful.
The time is {"hour": 5, "minute": 5}
